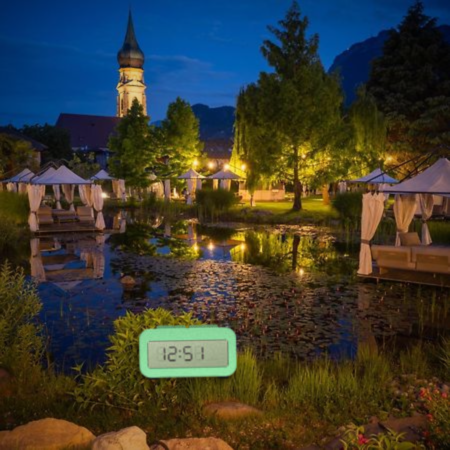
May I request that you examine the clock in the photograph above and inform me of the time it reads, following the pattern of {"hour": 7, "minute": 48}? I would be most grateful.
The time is {"hour": 12, "minute": 51}
